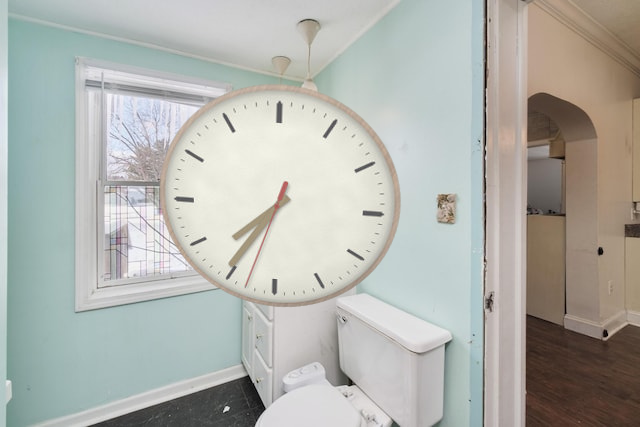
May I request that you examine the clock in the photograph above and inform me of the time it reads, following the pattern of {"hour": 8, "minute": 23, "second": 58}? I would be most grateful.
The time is {"hour": 7, "minute": 35, "second": 33}
